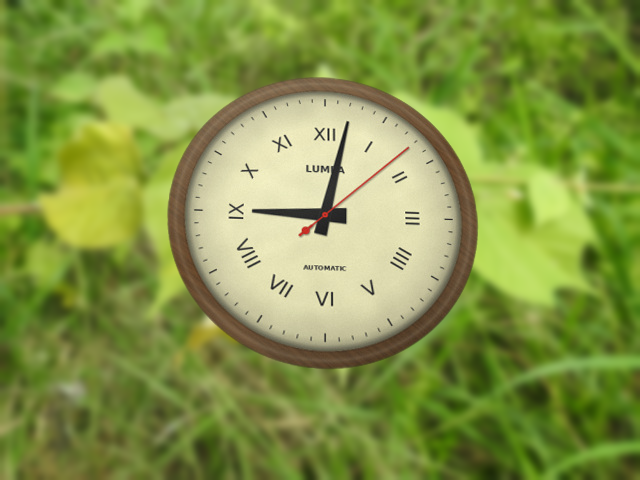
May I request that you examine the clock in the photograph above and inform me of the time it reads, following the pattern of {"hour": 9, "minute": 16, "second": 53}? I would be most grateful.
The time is {"hour": 9, "minute": 2, "second": 8}
